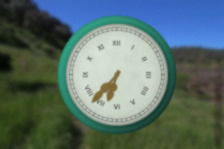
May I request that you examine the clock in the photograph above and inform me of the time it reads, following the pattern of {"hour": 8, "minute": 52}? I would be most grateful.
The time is {"hour": 6, "minute": 37}
